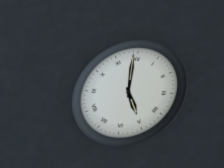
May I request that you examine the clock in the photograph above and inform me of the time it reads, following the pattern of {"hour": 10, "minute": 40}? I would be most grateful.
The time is {"hour": 4, "minute": 59}
